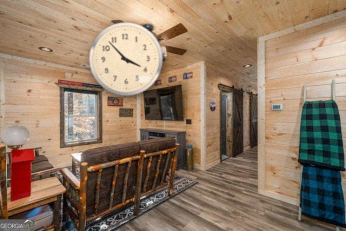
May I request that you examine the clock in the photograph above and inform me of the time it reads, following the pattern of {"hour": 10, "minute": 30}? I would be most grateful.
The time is {"hour": 3, "minute": 53}
